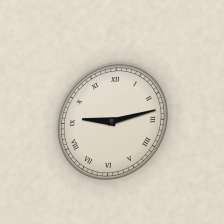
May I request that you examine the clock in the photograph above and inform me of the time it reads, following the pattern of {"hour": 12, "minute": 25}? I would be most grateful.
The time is {"hour": 9, "minute": 13}
